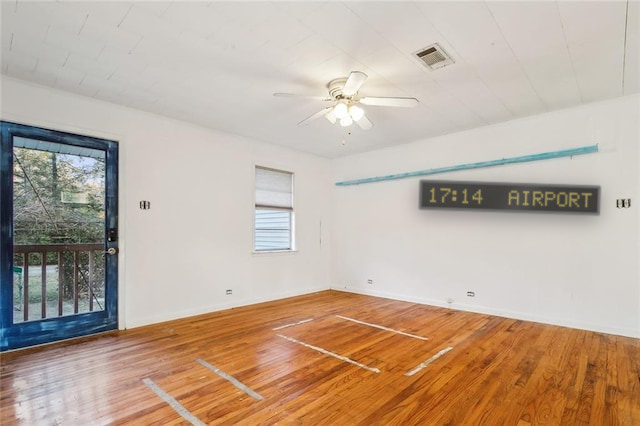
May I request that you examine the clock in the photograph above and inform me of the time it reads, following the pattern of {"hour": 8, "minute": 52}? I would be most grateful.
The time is {"hour": 17, "minute": 14}
